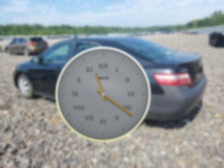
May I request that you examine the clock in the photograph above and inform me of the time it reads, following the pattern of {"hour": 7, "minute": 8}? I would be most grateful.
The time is {"hour": 11, "minute": 21}
